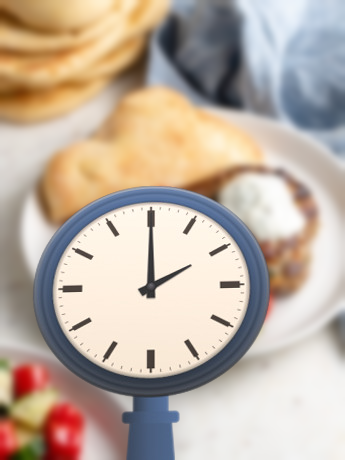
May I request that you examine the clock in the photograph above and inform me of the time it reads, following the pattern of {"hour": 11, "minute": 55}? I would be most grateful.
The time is {"hour": 2, "minute": 0}
